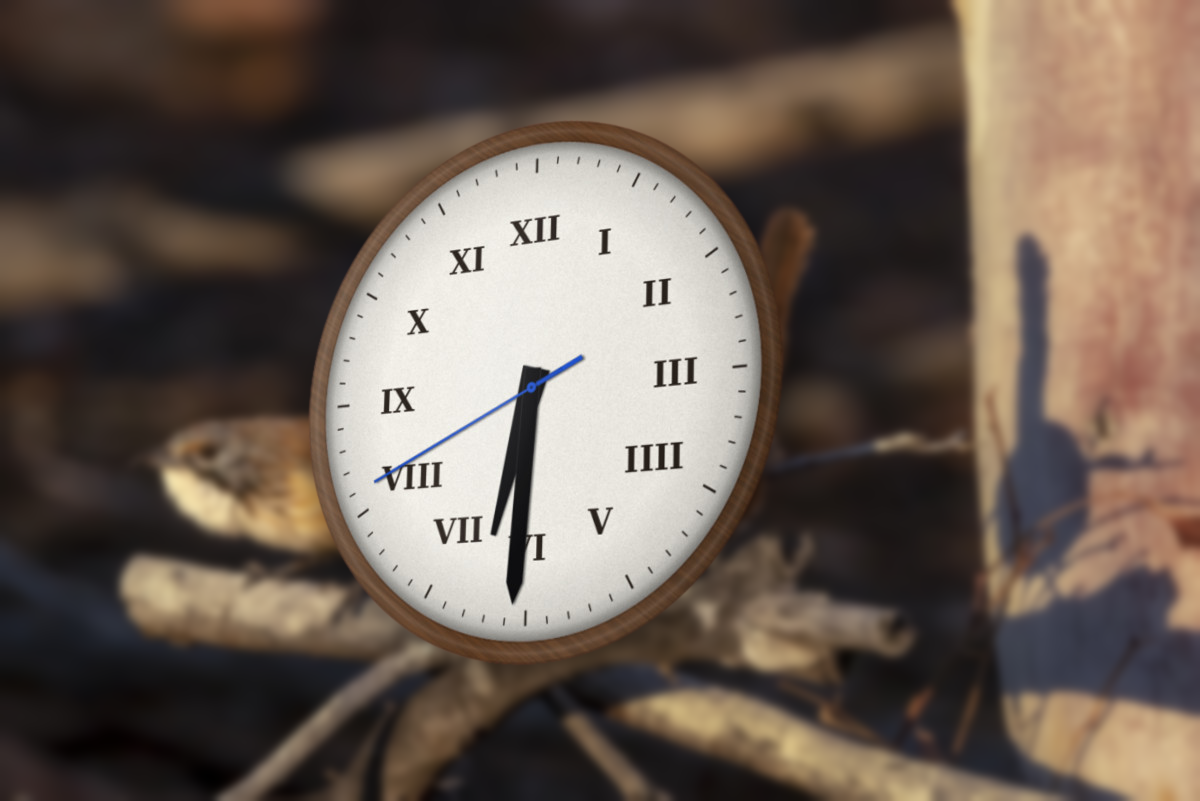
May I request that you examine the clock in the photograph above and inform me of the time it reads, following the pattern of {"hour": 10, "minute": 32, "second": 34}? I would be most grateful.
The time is {"hour": 6, "minute": 30, "second": 41}
